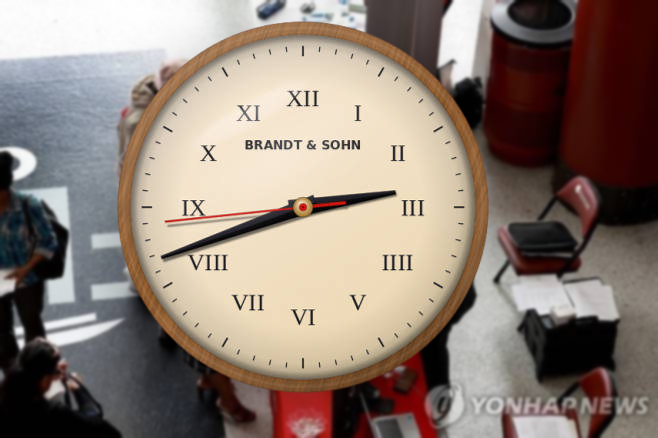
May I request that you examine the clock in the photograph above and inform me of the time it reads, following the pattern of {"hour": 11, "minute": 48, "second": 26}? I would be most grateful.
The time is {"hour": 2, "minute": 41, "second": 44}
